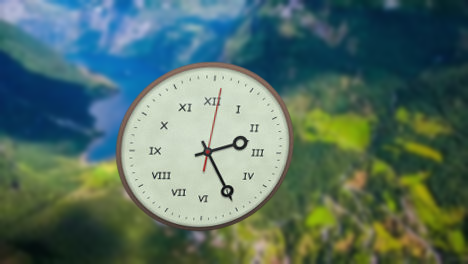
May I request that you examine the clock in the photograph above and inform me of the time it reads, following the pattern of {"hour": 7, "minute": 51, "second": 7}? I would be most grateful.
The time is {"hour": 2, "minute": 25, "second": 1}
